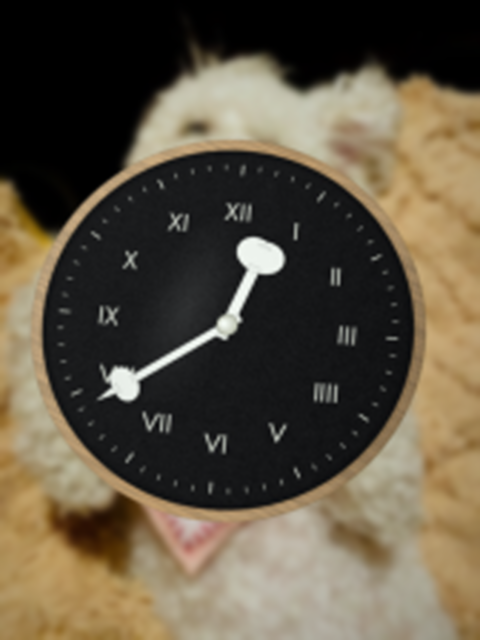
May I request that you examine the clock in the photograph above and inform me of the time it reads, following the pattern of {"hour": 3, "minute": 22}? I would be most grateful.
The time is {"hour": 12, "minute": 39}
